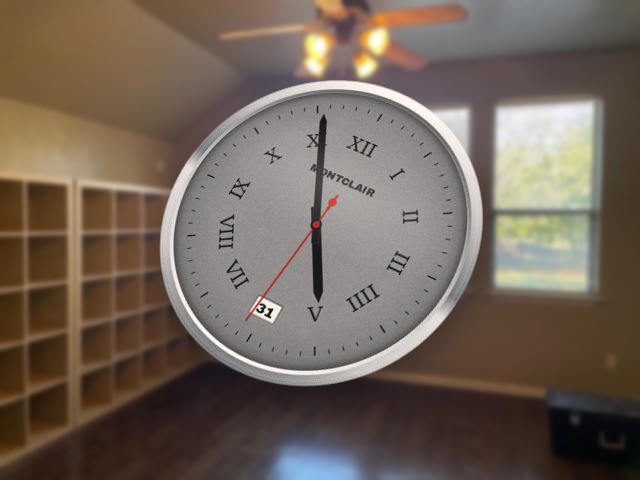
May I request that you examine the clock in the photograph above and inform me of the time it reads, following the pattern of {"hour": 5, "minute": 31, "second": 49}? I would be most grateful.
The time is {"hour": 4, "minute": 55, "second": 31}
